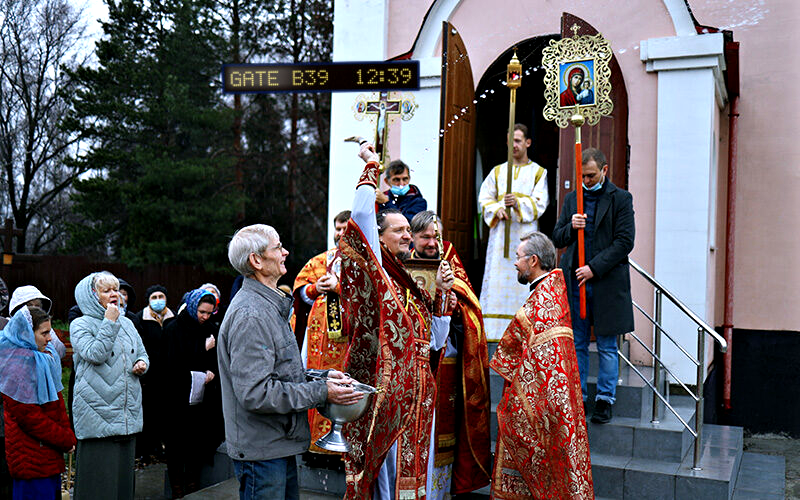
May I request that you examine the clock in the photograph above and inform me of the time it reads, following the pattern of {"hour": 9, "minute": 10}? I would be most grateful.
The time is {"hour": 12, "minute": 39}
